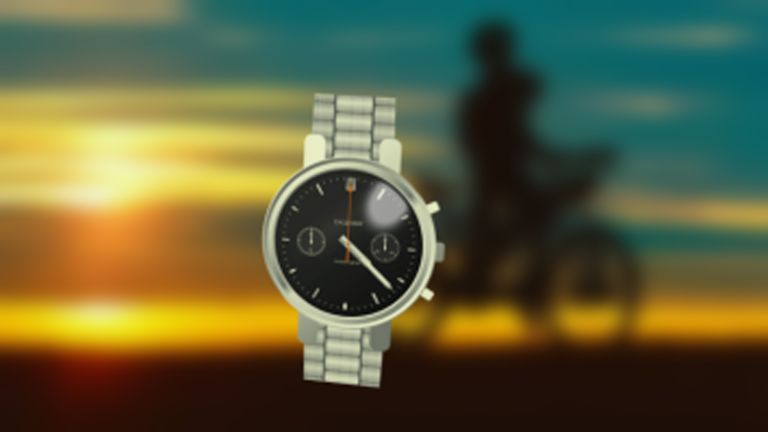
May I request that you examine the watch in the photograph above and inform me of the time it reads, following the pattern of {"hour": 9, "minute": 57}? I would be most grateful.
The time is {"hour": 4, "minute": 22}
